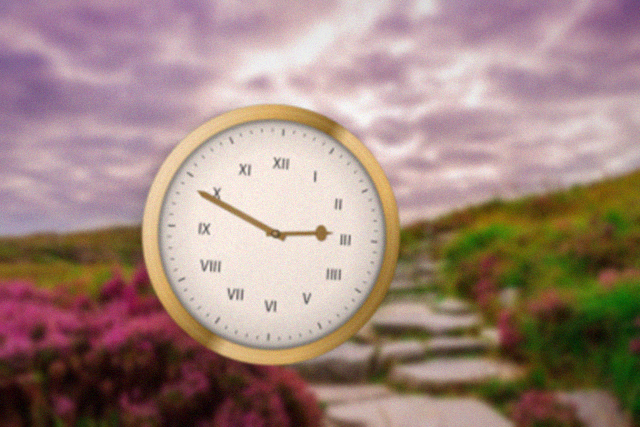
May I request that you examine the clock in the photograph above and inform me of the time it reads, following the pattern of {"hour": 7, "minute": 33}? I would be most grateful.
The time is {"hour": 2, "minute": 49}
